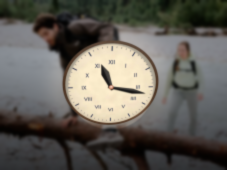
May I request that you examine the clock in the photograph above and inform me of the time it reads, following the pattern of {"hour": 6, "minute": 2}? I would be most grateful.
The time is {"hour": 11, "minute": 17}
